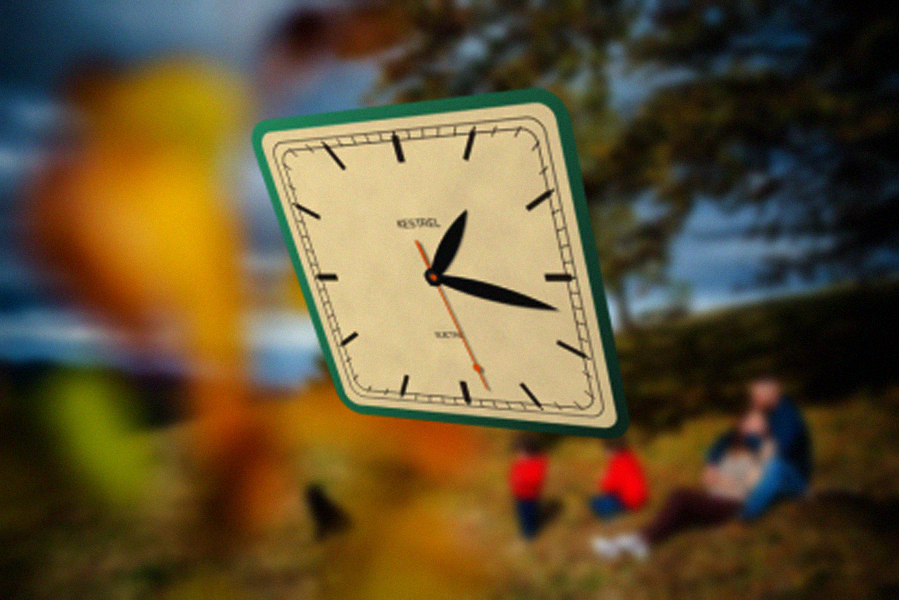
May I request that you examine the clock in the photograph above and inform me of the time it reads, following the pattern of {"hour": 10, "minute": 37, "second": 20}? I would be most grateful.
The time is {"hour": 1, "minute": 17, "second": 28}
